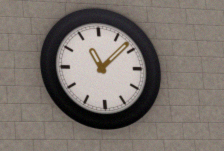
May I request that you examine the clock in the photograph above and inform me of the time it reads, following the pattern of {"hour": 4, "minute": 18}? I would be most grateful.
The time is {"hour": 11, "minute": 8}
